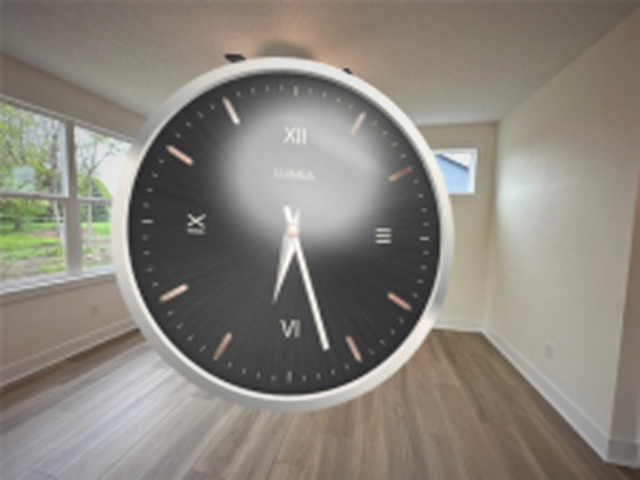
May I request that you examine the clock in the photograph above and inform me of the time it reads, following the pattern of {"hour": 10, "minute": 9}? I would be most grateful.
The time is {"hour": 6, "minute": 27}
